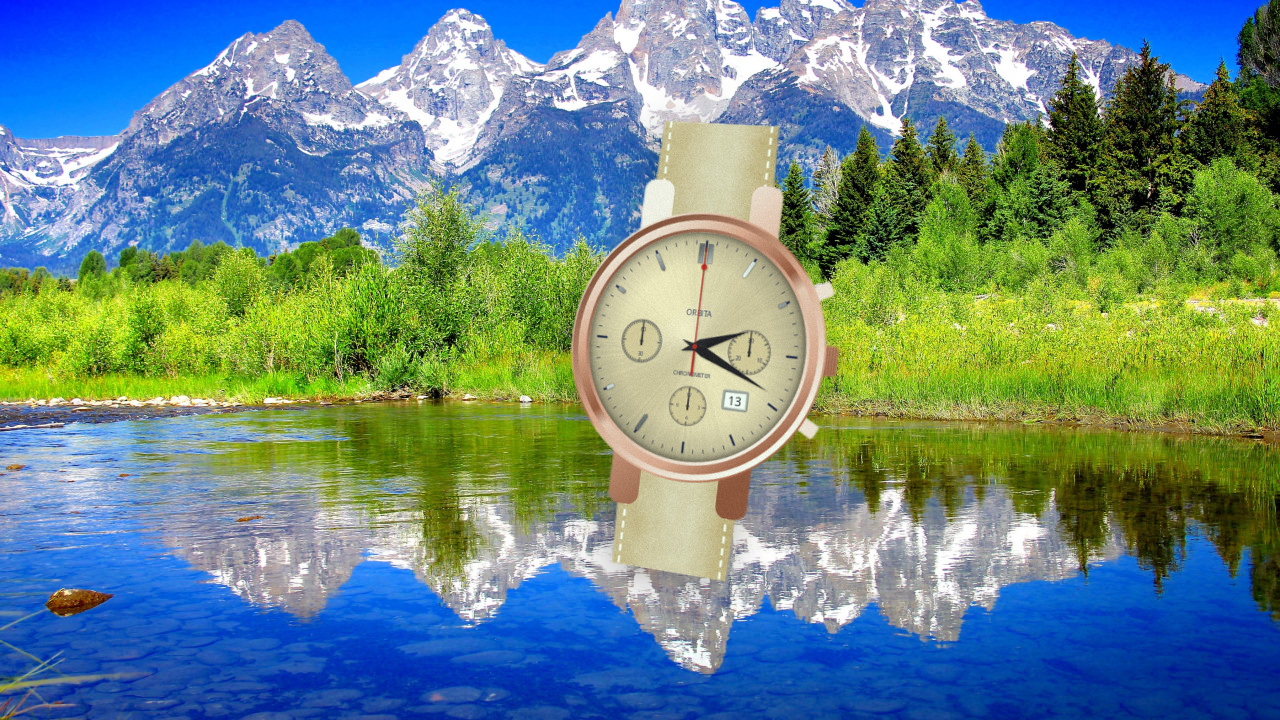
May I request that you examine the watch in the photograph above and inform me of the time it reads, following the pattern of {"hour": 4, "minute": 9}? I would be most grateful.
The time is {"hour": 2, "minute": 19}
